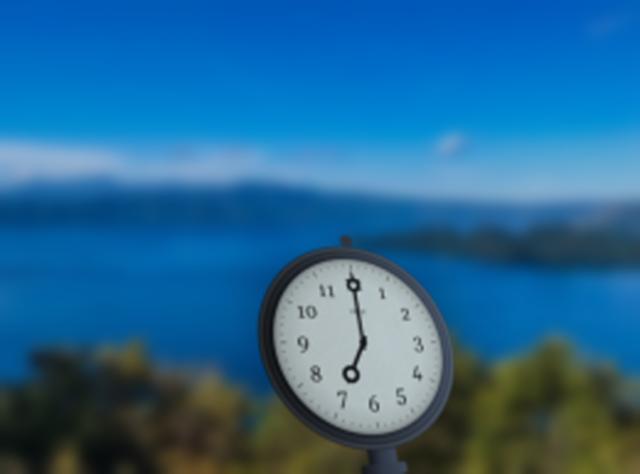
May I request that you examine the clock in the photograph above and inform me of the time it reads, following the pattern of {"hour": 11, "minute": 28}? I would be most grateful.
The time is {"hour": 7, "minute": 0}
